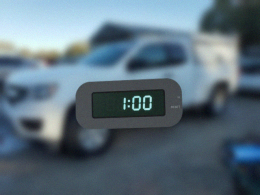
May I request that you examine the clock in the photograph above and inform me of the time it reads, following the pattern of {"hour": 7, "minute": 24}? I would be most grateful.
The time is {"hour": 1, "minute": 0}
